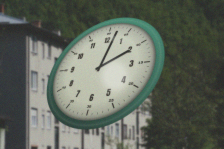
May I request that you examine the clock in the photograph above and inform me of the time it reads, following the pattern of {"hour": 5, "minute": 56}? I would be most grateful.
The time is {"hour": 2, "minute": 2}
